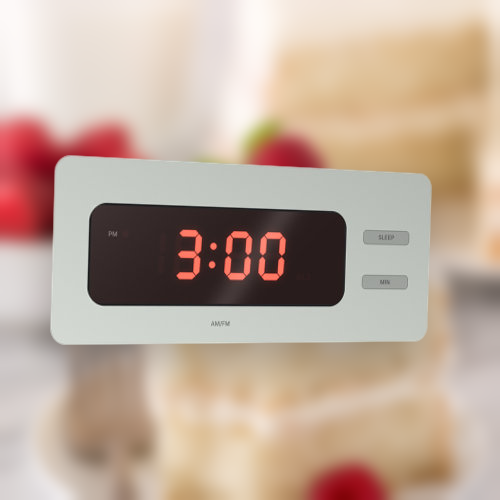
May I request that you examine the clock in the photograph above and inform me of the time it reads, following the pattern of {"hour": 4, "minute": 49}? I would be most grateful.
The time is {"hour": 3, "minute": 0}
